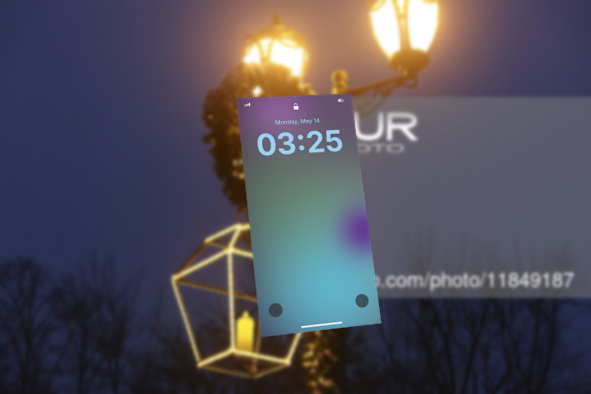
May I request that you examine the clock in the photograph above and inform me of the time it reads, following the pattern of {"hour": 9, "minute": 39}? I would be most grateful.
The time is {"hour": 3, "minute": 25}
